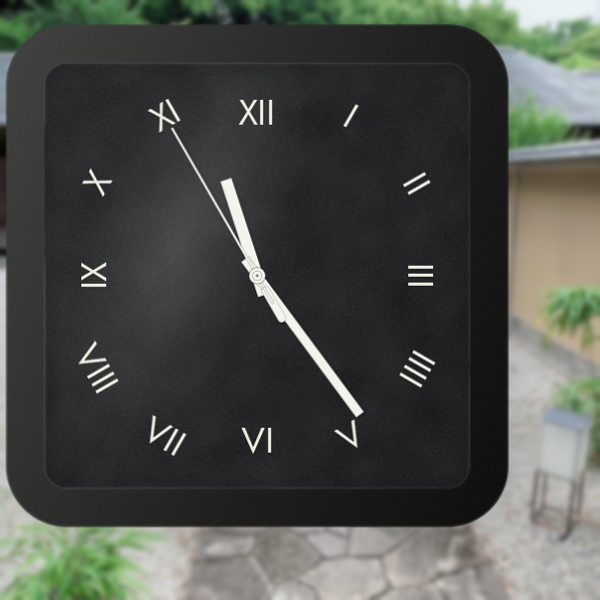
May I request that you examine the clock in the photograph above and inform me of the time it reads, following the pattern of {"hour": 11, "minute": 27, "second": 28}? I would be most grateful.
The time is {"hour": 11, "minute": 23, "second": 55}
